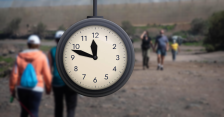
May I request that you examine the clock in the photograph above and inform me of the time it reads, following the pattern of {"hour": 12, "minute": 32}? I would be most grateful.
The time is {"hour": 11, "minute": 48}
